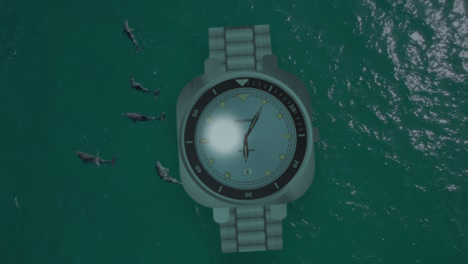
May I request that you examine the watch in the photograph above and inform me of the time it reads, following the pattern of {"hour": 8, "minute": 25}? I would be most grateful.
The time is {"hour": 6, "minute": 5}
